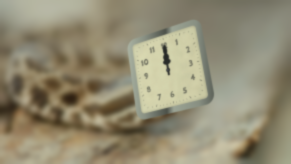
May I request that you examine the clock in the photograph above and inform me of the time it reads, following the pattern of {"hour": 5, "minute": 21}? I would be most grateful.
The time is {"hour": 12, "minute": 0}
